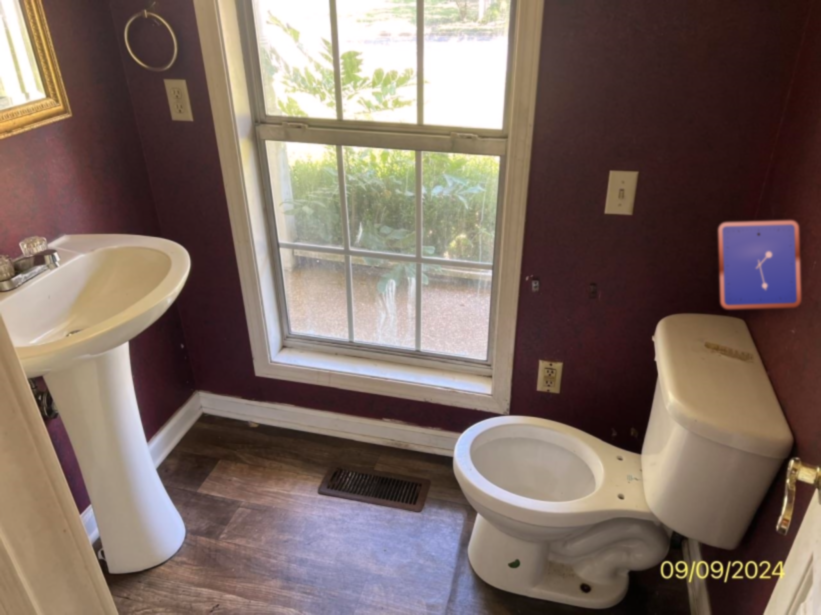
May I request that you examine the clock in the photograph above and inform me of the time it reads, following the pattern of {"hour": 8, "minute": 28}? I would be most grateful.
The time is {"hour": 1, "minute": 28}
